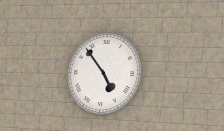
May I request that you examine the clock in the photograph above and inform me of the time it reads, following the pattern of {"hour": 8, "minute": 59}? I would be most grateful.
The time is {"hour": 4, "minute": 53}
